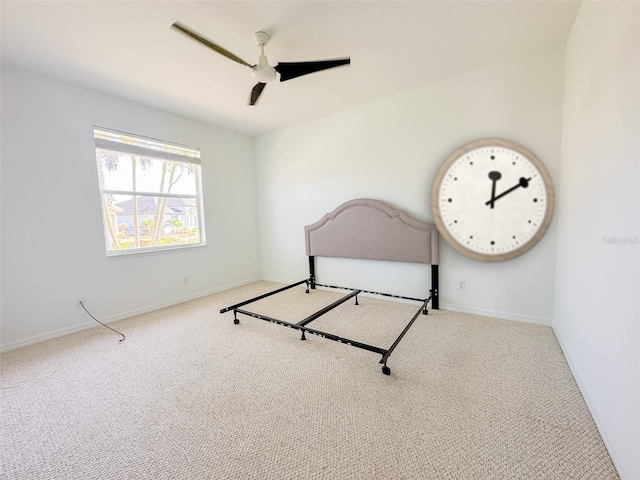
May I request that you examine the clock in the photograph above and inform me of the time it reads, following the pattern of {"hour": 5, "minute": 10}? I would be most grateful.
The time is {"hour": 12, "minute": 10}
